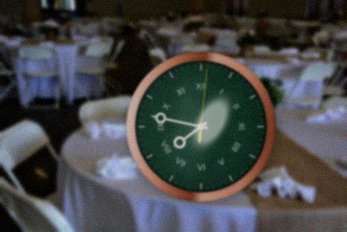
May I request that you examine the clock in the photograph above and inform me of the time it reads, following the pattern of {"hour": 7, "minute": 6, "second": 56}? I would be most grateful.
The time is {"hour": 7, "minute": 47, "second": 1}
